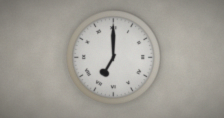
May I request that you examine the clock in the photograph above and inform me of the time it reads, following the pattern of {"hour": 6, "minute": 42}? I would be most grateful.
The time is {"hour": 7, "minute": 0}
